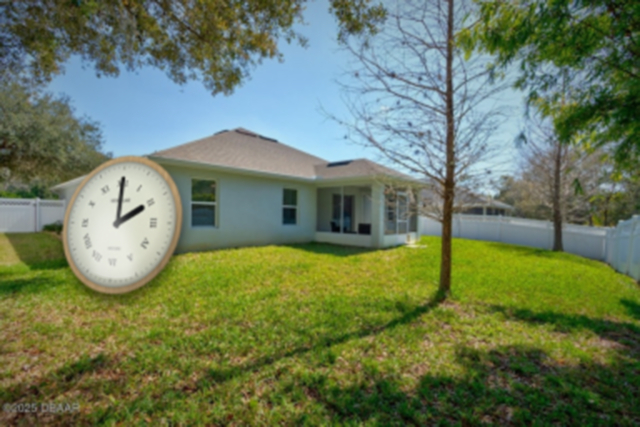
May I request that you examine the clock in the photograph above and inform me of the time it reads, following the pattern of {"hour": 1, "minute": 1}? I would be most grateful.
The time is {"hour": 2, "minute": 0}
